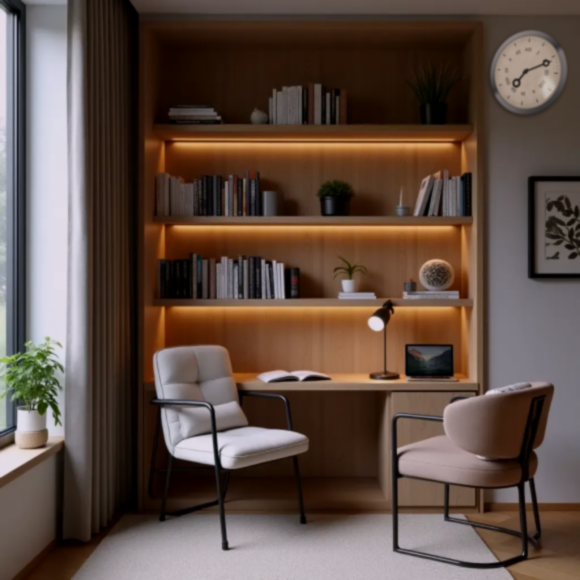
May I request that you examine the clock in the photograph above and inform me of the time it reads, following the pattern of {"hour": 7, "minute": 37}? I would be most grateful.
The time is {"hour": 7, "minute": 11}
